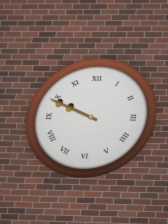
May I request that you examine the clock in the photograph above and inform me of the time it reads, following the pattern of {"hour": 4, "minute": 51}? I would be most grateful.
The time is {"hour": 9, "minute": 49}
